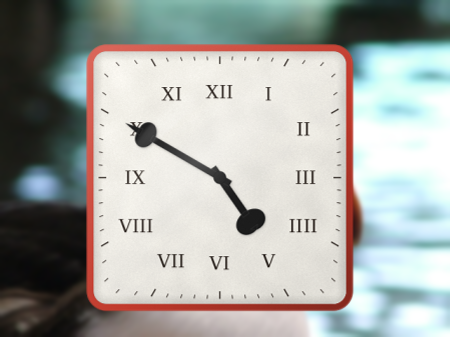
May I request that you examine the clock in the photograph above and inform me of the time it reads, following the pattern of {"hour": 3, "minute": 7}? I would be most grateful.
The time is {"hour": 4, "minute": 50}
